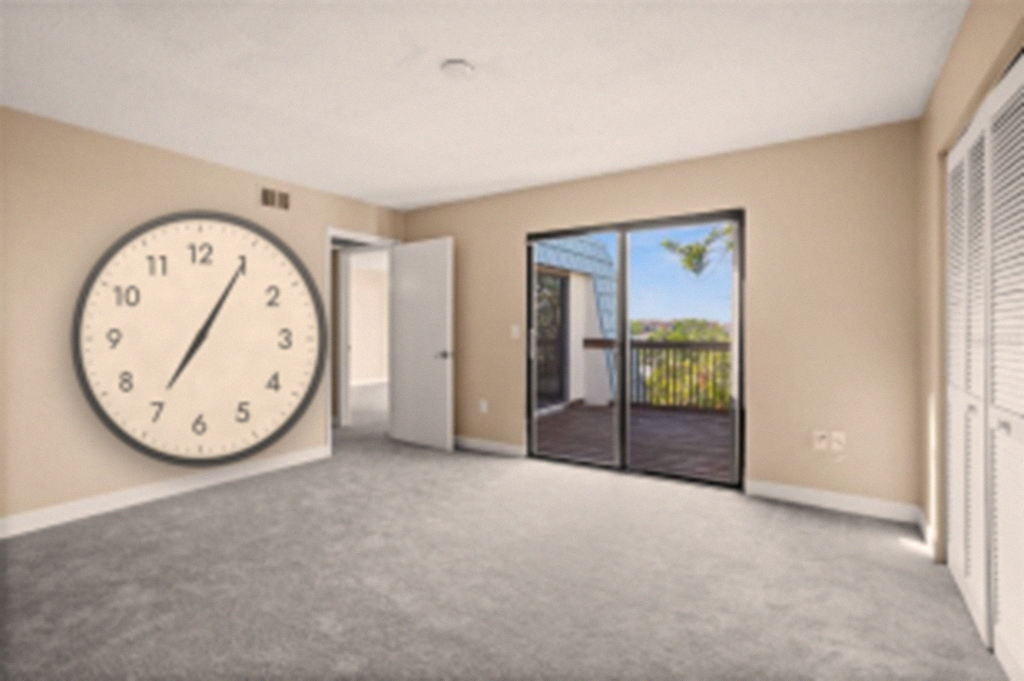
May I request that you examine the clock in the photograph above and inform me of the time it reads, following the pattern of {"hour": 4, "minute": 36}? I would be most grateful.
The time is {"hour": 7, "minute": 5}
